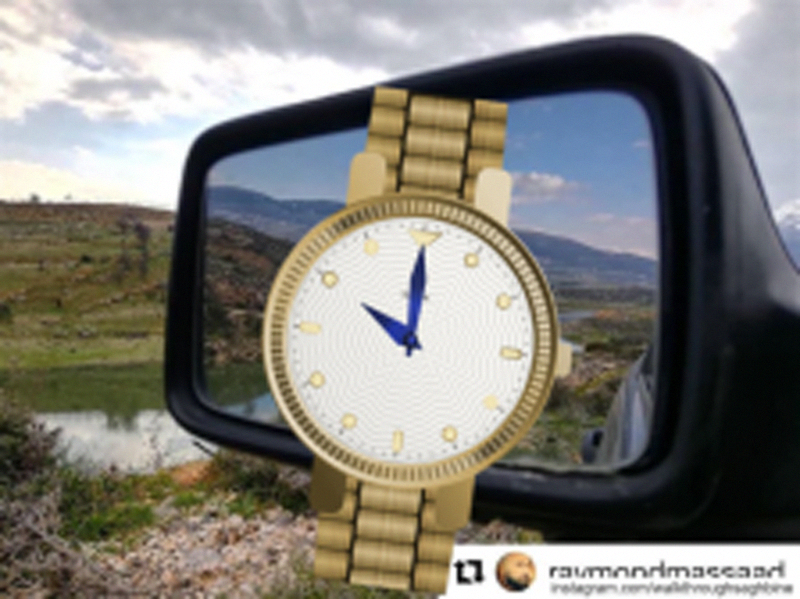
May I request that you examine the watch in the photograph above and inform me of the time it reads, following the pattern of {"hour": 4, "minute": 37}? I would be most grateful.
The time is {"hour": 10, "minute": 0}
